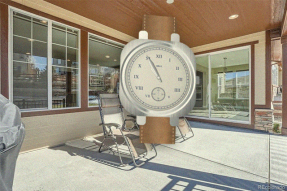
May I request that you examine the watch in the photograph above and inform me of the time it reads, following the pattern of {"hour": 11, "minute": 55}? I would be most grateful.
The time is {"hour": 10, "minute": 55}
